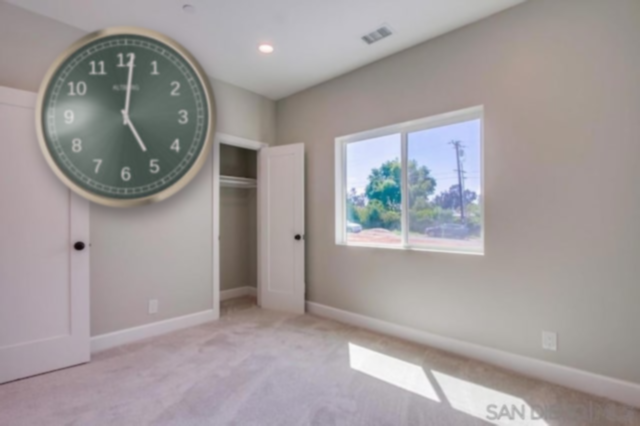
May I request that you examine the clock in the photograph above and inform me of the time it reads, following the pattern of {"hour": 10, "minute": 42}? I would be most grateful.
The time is {"hour": 5, "minute": 1}
